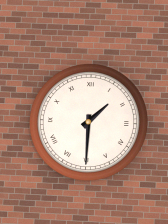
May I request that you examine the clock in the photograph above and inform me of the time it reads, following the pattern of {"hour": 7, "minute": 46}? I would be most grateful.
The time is {"hour": 1, "minute": 30}
